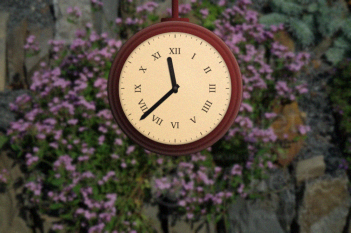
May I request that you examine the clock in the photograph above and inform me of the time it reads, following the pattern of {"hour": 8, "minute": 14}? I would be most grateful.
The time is {"hour": 11, "minute": 38}
